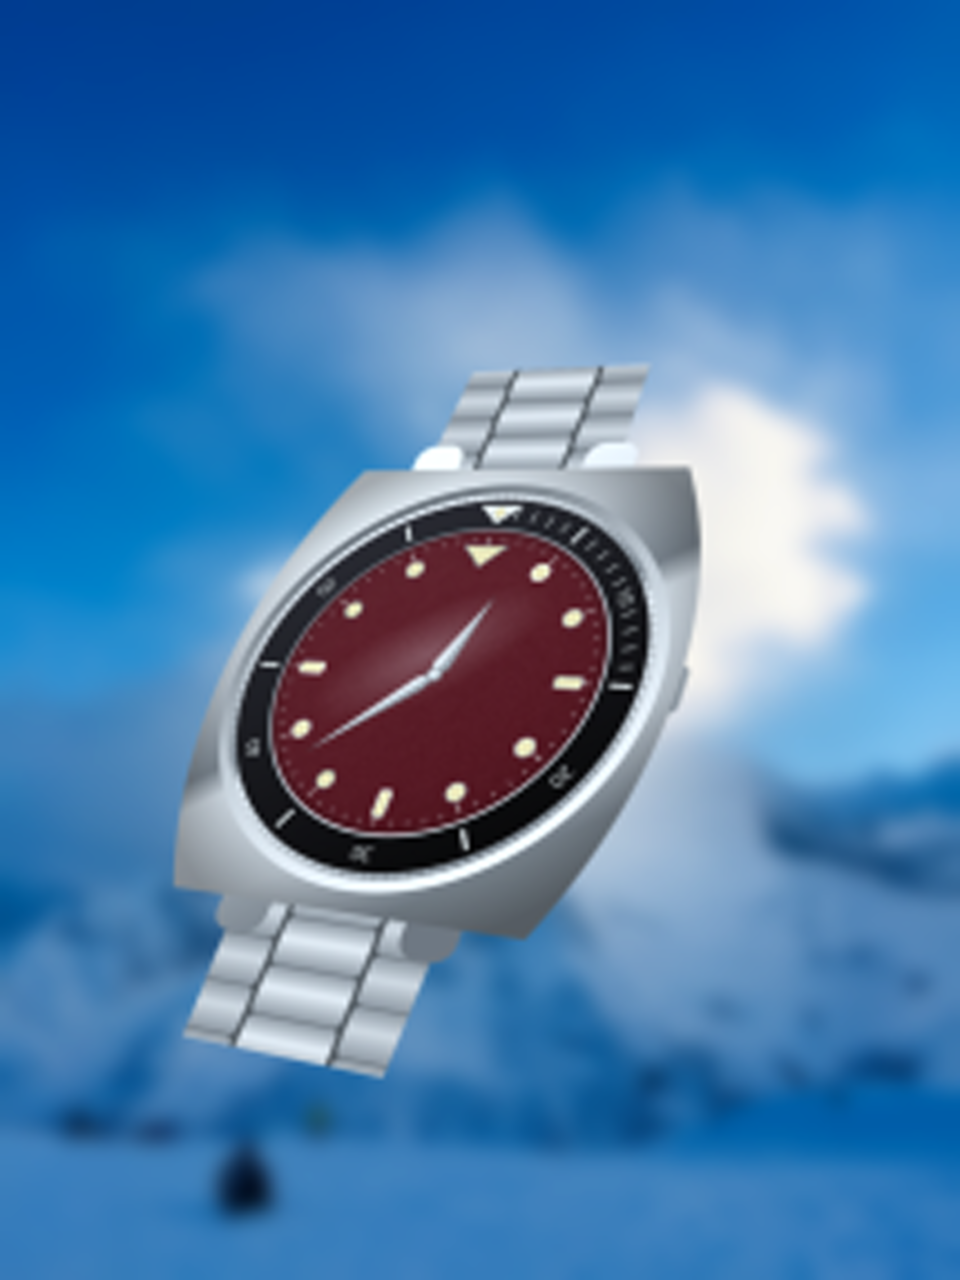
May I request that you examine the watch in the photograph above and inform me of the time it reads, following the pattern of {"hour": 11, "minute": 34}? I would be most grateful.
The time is {"hour": 12, "minute": 38}
